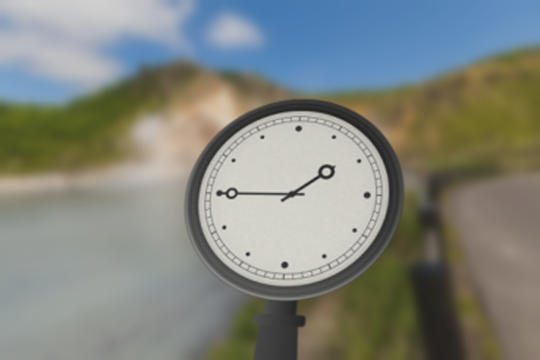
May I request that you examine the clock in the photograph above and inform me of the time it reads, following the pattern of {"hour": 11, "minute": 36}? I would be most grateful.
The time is {"hour": 1, "minute": 45}
